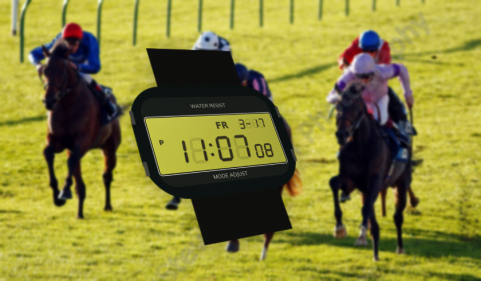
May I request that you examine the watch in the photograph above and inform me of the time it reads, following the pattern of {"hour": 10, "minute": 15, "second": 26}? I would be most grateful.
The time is {"hour": 11, "minute": 7, "second": 8}
